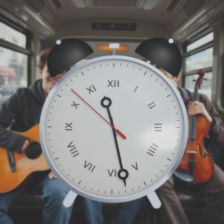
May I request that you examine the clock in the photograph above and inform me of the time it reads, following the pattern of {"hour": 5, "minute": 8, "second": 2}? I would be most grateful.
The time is {"hour": 11, "minute": 27, "second": 52}
